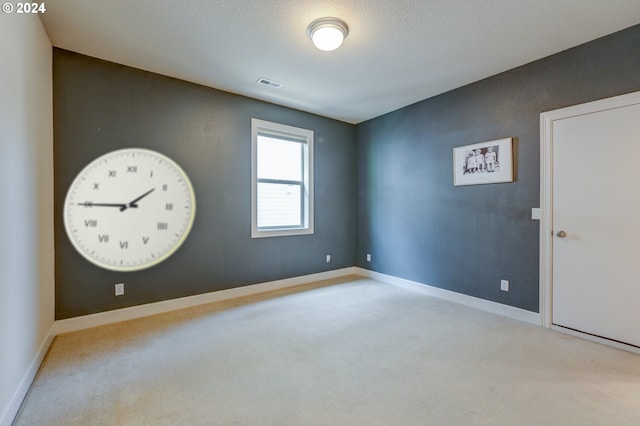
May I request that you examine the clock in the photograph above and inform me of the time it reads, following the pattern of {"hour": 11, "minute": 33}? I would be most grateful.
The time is {"hour": 1, "minute": 45}
